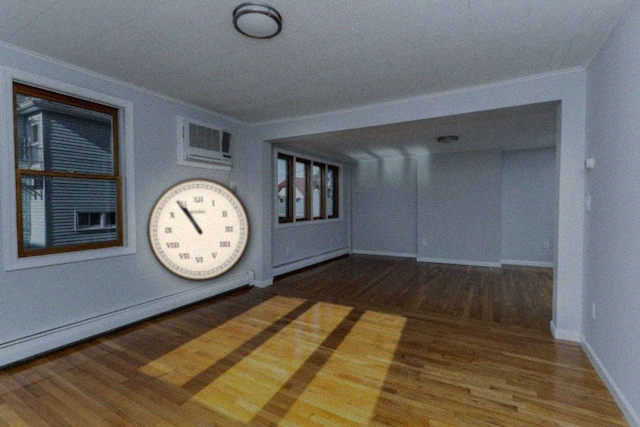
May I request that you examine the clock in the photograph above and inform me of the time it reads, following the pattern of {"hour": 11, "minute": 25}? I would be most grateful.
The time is {"hour": 10, "minute": 54}
